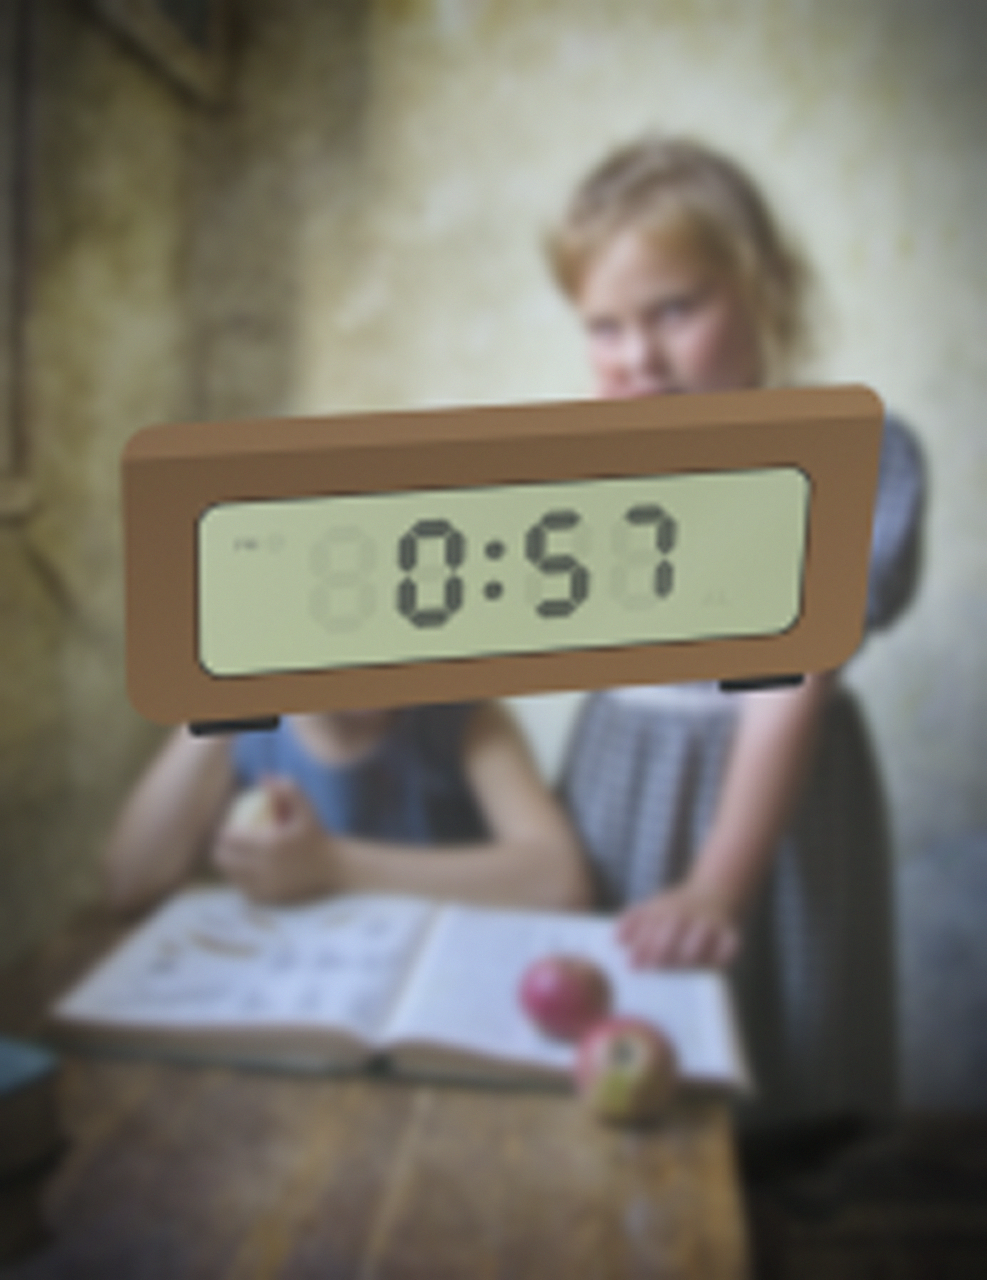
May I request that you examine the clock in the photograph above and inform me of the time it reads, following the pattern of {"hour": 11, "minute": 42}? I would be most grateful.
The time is {"hour": 0, "minute": 57}
